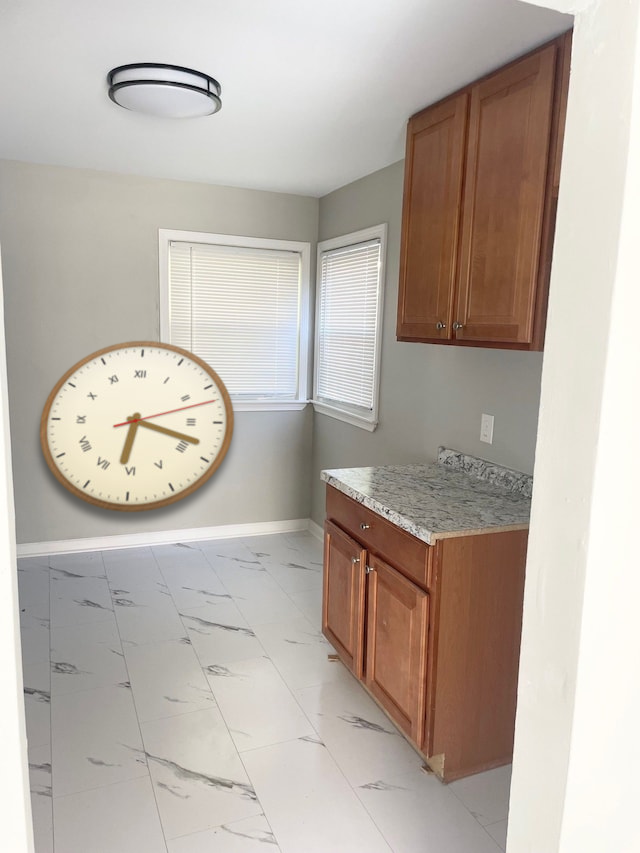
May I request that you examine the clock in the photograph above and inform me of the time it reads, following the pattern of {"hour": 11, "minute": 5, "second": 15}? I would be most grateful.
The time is {"hour": 6, "minute": 18, "second": 12}
